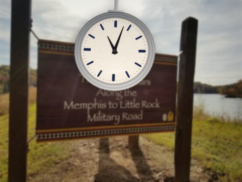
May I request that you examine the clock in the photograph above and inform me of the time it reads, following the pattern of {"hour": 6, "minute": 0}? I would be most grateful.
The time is {"hour": 11, "minute": 3}
